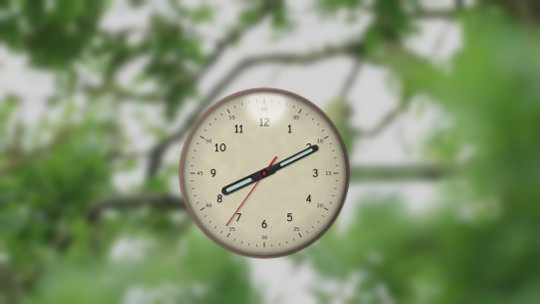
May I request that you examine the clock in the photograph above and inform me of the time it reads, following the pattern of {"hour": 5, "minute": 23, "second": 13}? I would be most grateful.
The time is {"hour": 8, "minute": 10, "second": 36}
